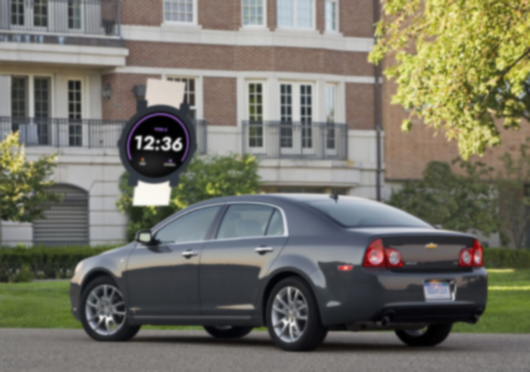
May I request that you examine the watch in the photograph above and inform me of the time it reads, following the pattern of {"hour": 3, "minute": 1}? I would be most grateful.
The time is {"hour": 12, "minute": 36}
